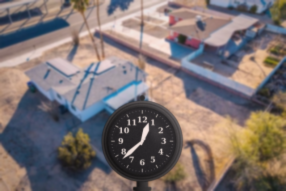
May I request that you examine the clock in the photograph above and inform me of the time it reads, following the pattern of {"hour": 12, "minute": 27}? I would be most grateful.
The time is {"hour": 12, "minute": 38}
